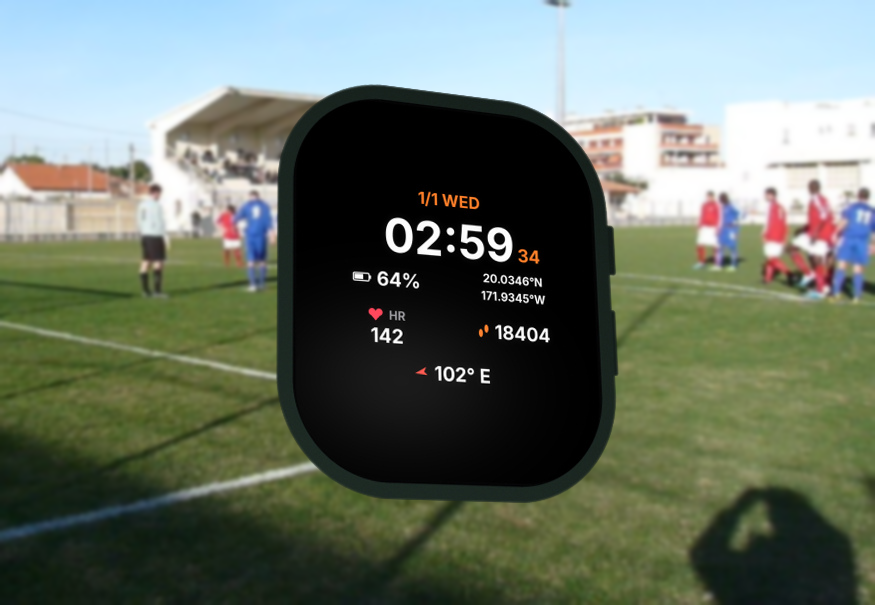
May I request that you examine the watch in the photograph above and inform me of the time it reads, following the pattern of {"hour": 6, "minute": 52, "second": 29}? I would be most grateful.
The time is {"hour": 2, "minute": 59, "second": 34}
